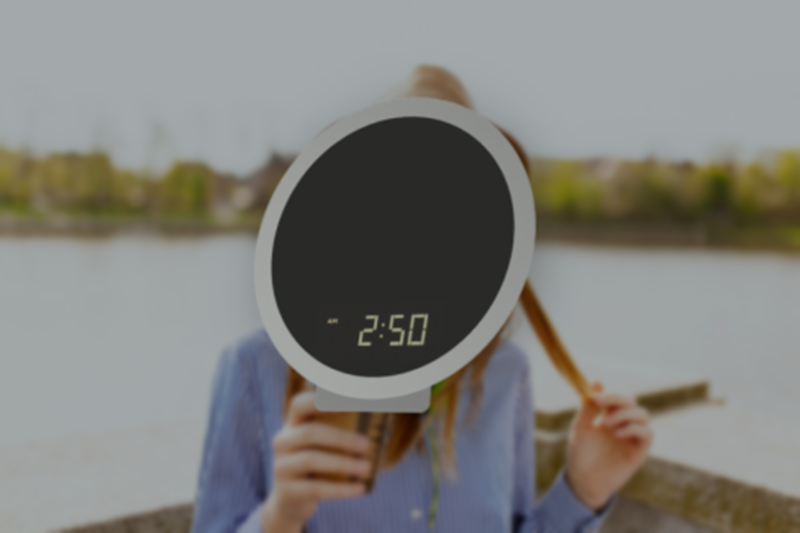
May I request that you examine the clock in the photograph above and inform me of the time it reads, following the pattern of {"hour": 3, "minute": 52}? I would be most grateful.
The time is {"hour": 2, "minute": 50}
